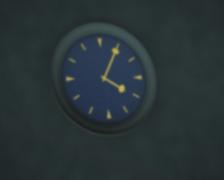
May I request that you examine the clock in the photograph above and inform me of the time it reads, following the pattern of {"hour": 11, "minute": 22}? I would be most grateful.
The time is {"hour": 4, "minute": 5}
